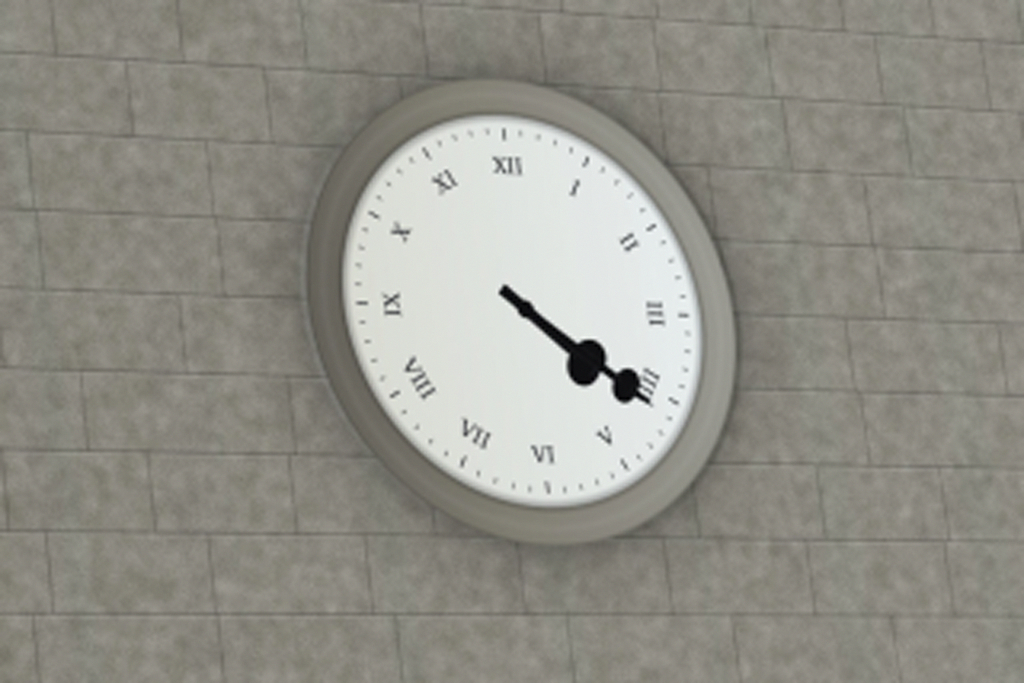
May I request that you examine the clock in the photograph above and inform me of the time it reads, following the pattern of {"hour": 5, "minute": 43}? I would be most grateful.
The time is {"hour": 4, "minute": 21}
